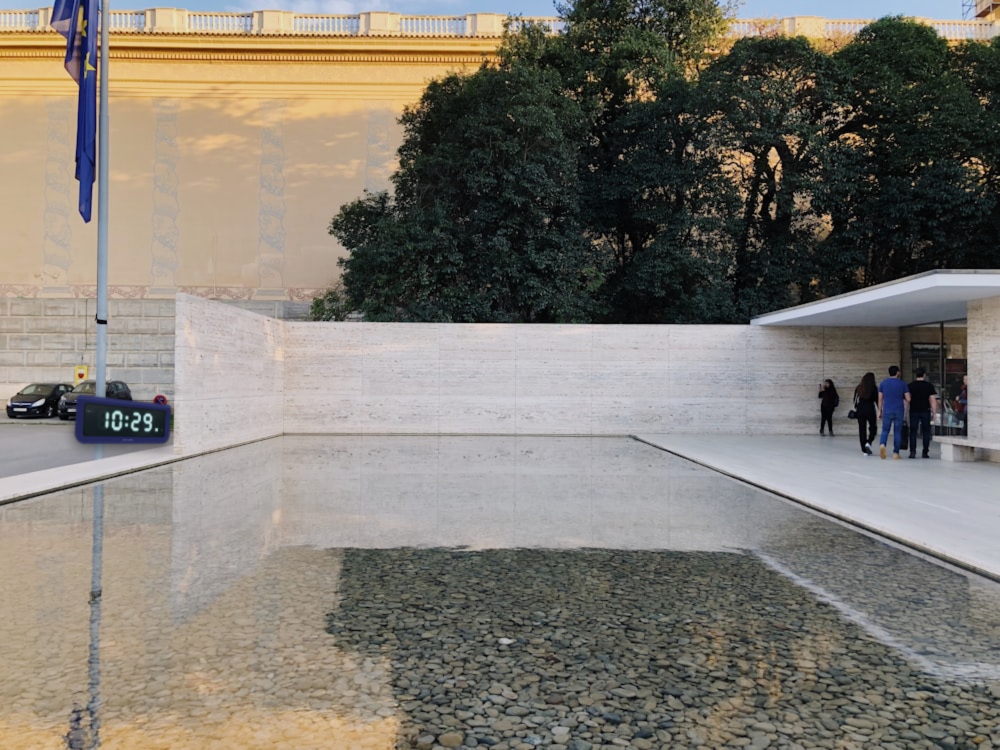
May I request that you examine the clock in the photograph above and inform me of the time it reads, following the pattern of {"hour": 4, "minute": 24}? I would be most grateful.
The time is {"hour": 10, "minute": 29}
